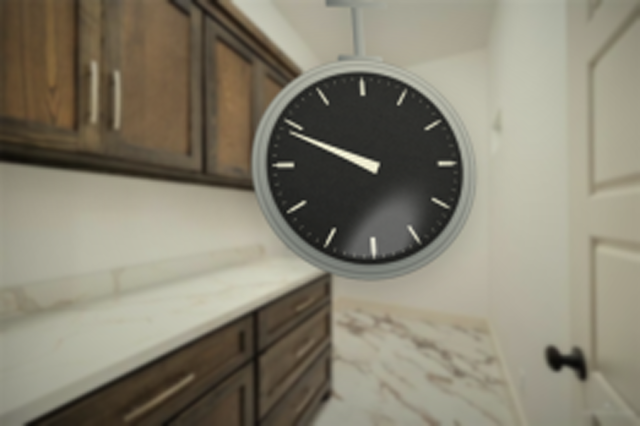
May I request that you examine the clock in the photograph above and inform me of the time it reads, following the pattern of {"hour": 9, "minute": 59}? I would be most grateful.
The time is {"hour": 9, "minute": 49}
